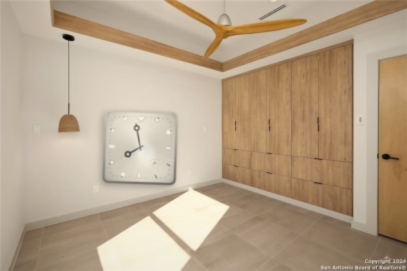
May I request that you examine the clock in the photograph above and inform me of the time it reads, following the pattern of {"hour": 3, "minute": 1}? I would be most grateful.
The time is {"hour": 7, "minute": 58}
